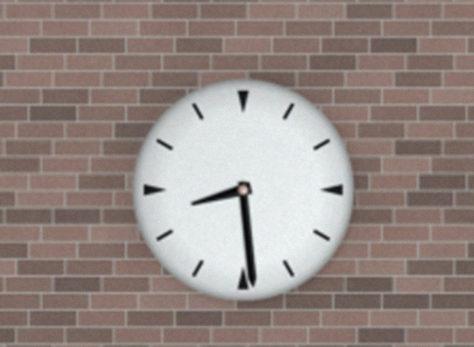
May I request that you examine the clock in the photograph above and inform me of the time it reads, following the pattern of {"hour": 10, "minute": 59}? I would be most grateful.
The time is {"hour": 8, "minute": 29}
